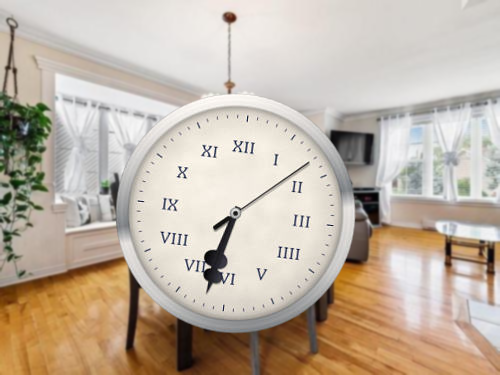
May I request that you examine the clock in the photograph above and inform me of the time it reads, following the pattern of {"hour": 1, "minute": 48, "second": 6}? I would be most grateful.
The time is {"hour": 6, "minute": 32, "second": 8}
